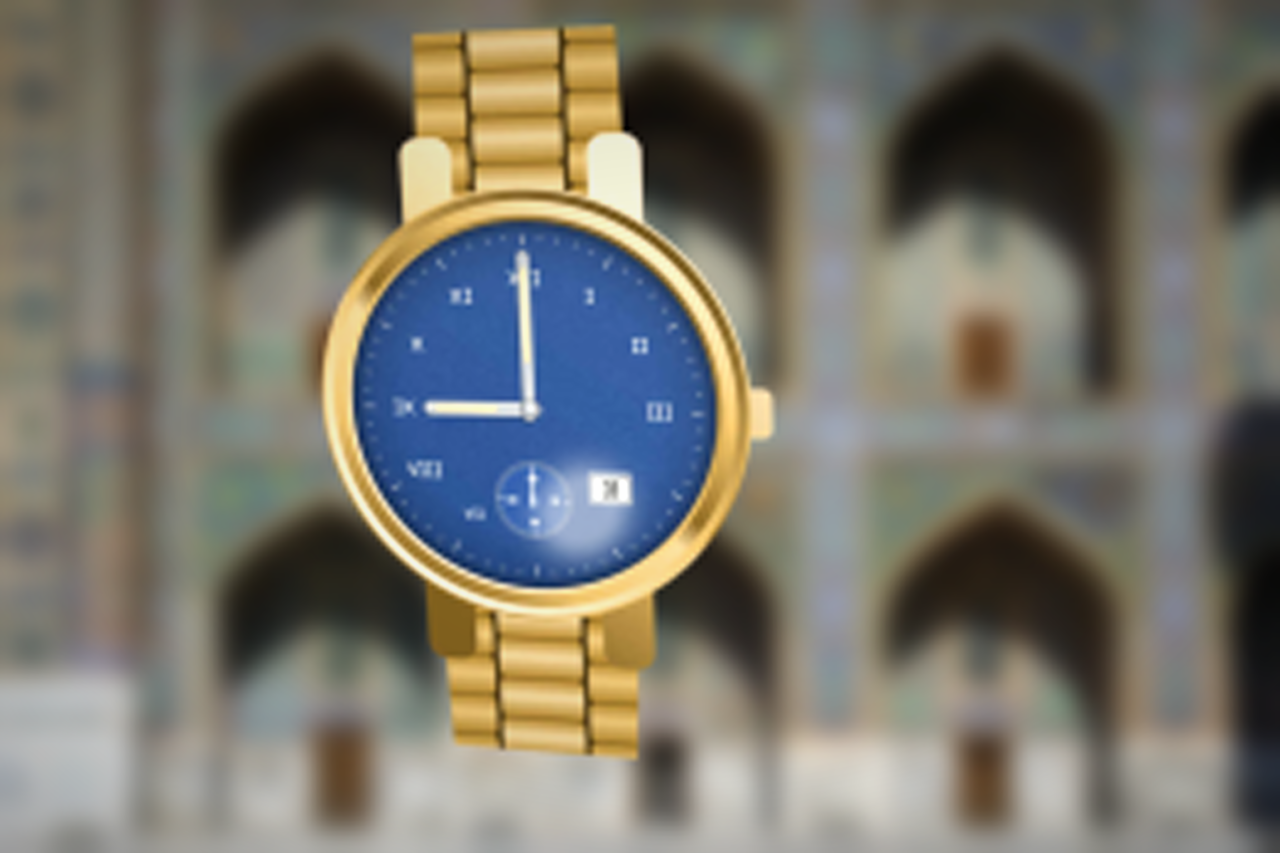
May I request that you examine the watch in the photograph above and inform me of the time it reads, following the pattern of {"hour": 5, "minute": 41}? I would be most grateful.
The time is {"hour": 9, "minute": 0}
